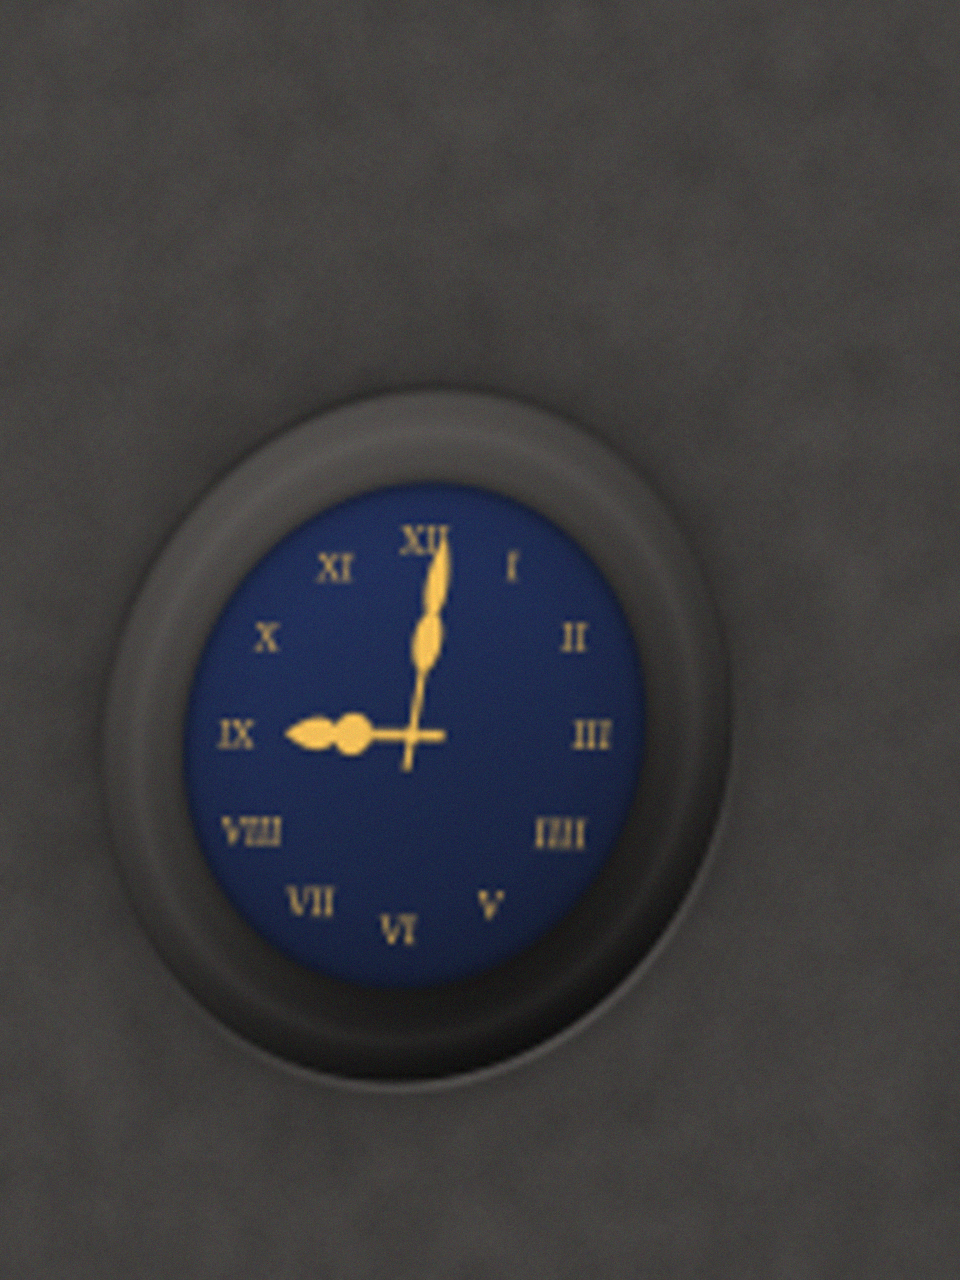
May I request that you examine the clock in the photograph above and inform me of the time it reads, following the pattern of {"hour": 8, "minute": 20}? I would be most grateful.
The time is {"hour": 9, "minute": 1}
